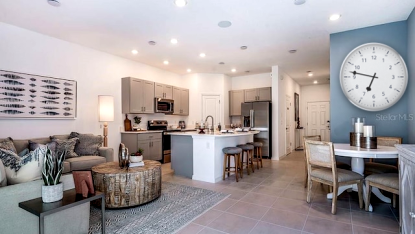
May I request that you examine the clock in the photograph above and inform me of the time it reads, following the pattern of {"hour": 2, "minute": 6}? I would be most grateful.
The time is {"hour": 6, "minute": 47}
